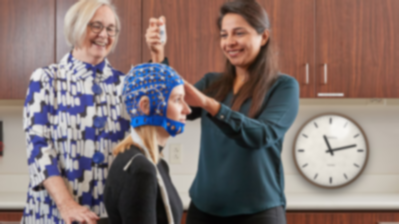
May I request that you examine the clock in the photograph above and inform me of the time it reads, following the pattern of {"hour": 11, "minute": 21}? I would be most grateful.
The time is {"hour": 11, "minute": 13}
